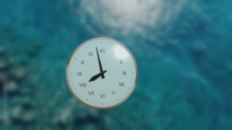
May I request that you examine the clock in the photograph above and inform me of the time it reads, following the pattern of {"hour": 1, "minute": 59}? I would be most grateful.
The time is {"hour": 7, "minute": 58}
